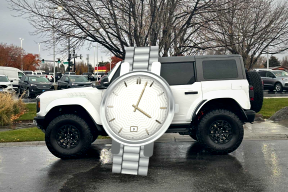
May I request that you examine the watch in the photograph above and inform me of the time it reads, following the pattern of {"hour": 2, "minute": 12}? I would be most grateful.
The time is {"hour": 4, "minute": 3}
